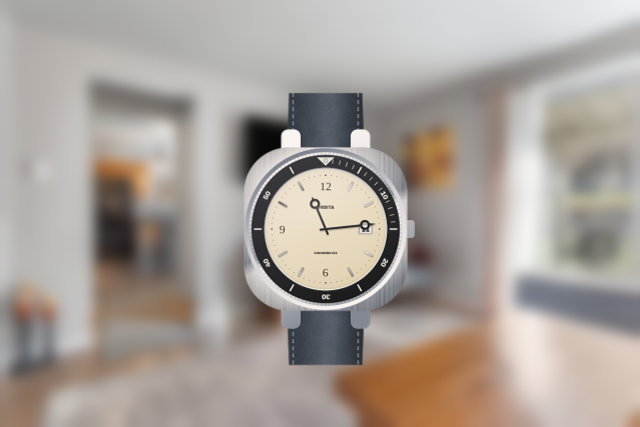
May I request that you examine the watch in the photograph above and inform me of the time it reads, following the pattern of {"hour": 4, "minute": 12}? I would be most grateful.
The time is {"hour": 11, "minute": 14}
